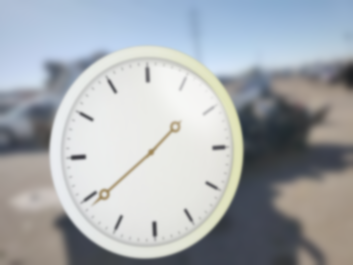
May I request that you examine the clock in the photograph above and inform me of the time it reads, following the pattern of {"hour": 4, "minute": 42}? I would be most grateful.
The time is {"hour": 1, "minute": 39}
